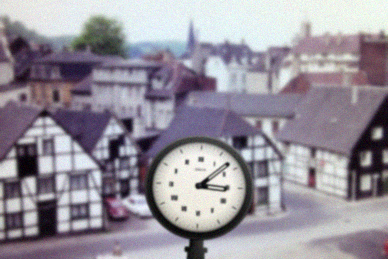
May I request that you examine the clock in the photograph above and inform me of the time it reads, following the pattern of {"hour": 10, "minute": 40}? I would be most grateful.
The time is {"hour": 3, "minute": 8}
